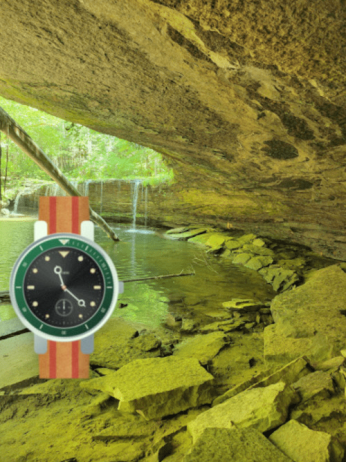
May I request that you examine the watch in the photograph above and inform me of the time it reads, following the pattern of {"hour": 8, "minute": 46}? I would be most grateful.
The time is {"hour": 11, "minute": 22}
